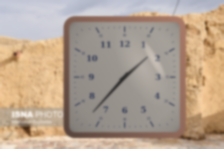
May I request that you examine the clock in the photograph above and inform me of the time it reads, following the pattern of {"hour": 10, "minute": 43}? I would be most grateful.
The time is {"hour": 1, "minute": 37}
